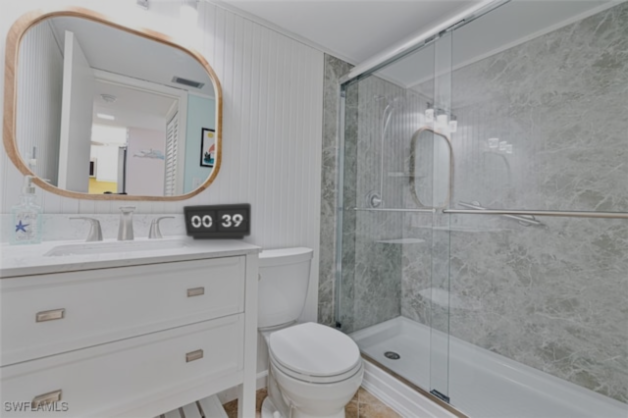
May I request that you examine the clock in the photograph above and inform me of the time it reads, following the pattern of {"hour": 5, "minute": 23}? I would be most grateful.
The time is {"hour": 0, "minute": 39}
